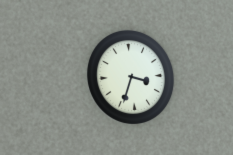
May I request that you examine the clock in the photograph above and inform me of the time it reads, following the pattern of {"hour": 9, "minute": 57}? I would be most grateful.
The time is {"hour": 3, "minute": 34}
